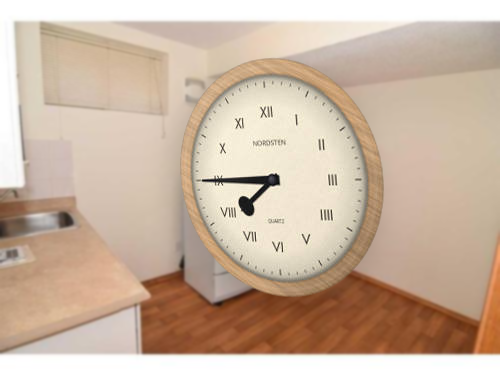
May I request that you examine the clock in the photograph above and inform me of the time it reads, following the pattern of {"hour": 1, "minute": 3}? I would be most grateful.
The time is {"hour": 7, "minute": 45}
